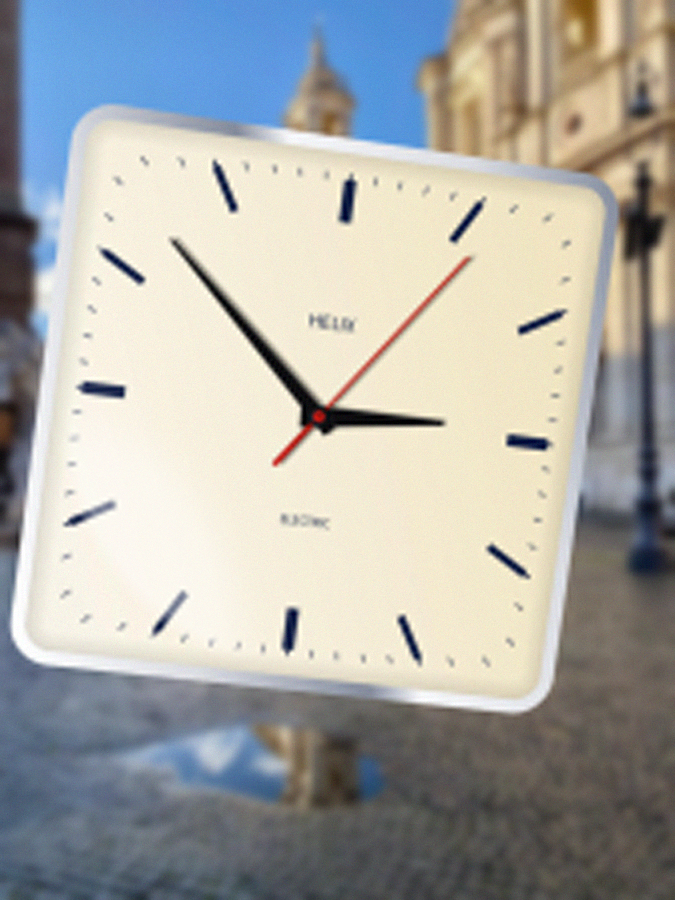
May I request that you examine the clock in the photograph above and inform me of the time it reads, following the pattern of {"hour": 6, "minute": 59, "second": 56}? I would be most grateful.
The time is {"hour": 2, "minute": 52, "second": 6}
